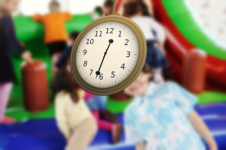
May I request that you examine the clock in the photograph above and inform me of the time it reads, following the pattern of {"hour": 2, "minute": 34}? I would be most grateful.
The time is {"hour": 12, "minute": 32}
